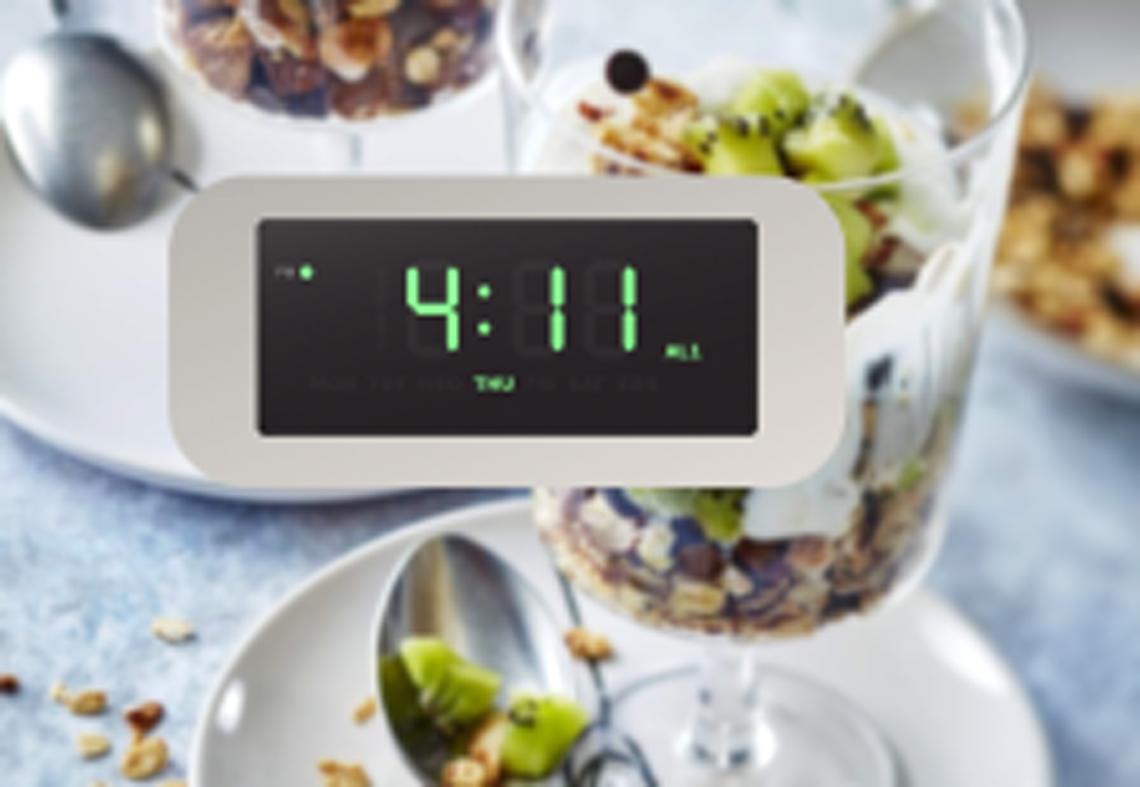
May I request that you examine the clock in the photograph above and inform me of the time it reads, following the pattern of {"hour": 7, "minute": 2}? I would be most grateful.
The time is {"hour": 4, "minute": 11}
